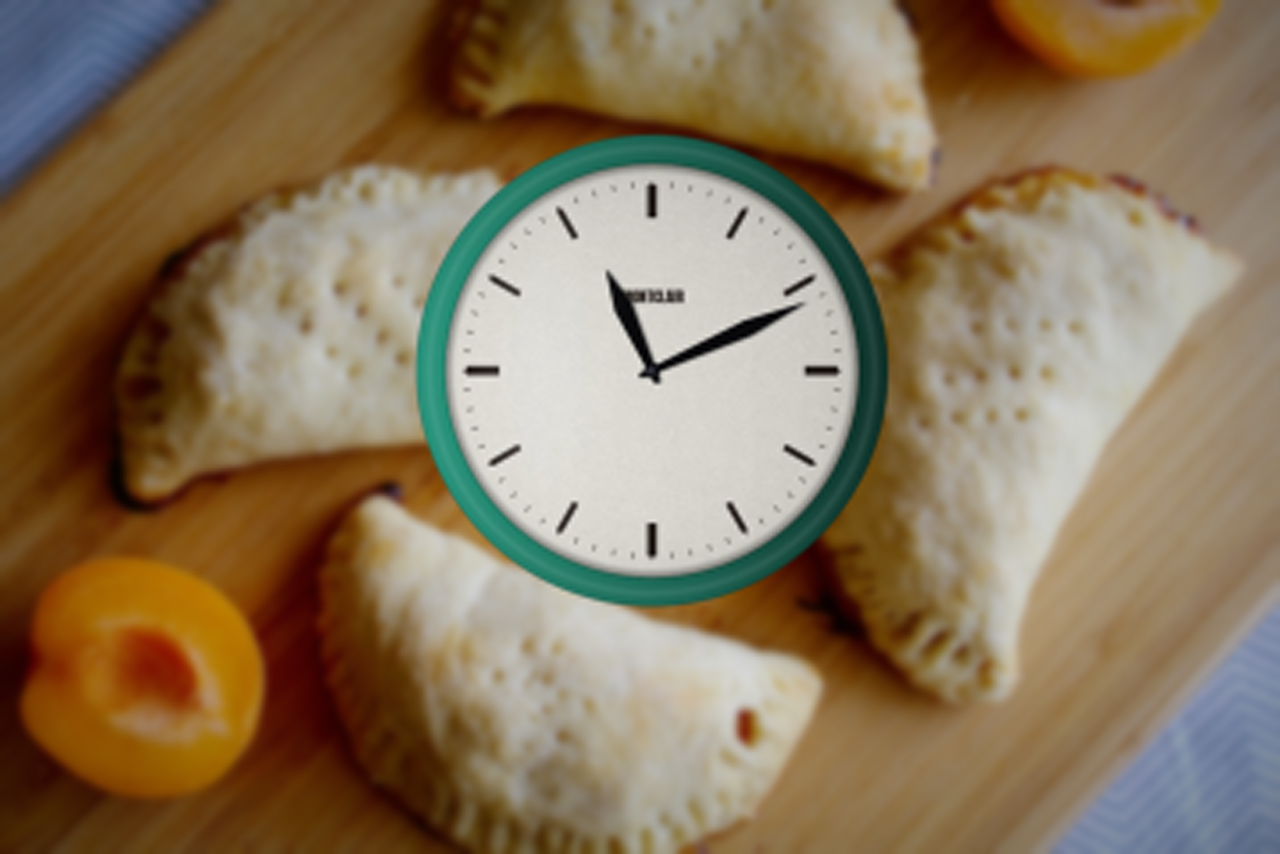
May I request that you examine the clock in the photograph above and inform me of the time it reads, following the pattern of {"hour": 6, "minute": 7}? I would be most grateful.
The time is {"hour": 11, "minute": 11}
